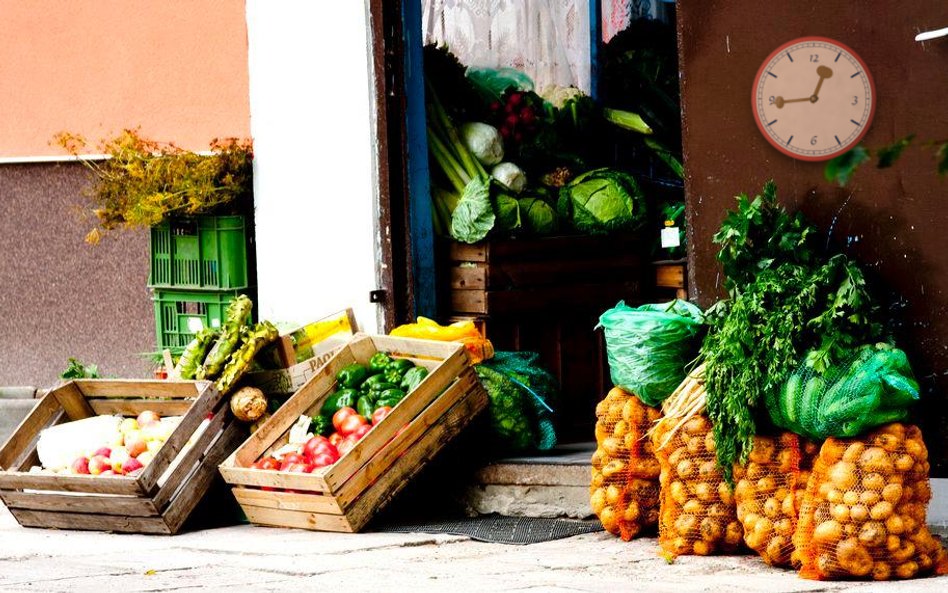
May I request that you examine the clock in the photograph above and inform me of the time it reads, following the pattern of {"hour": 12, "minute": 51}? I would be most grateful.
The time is {"hour": 12, "minute": 44}
